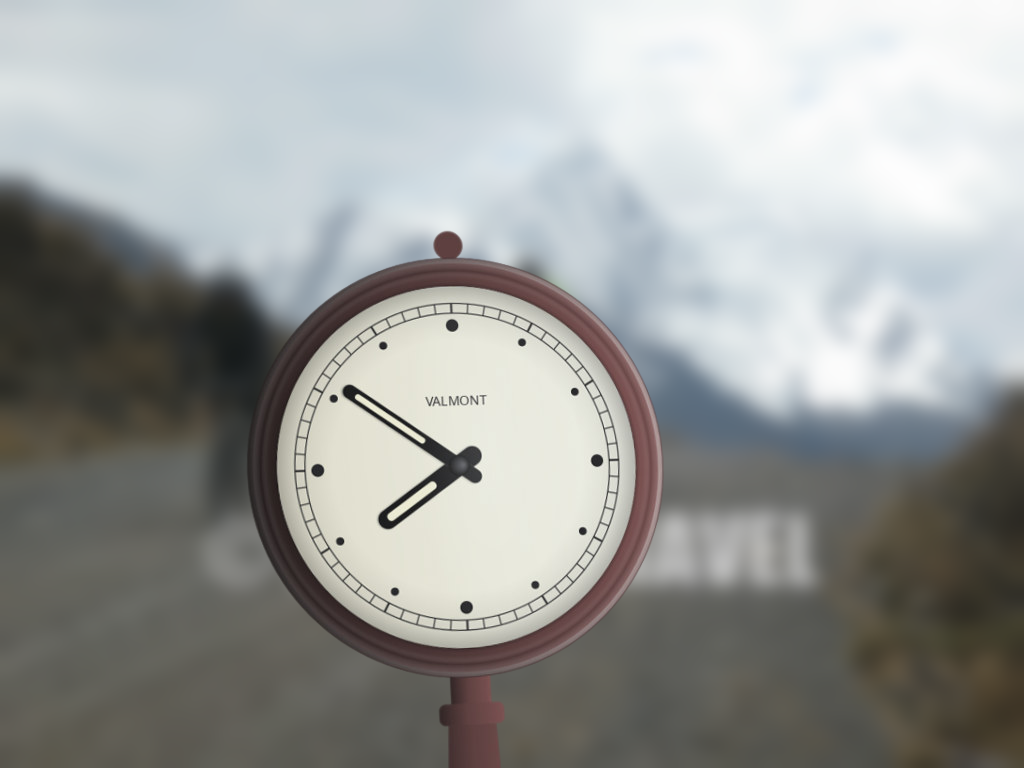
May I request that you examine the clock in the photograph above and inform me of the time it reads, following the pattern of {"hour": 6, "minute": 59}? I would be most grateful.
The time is {"hour": 7, "minute": 51}
